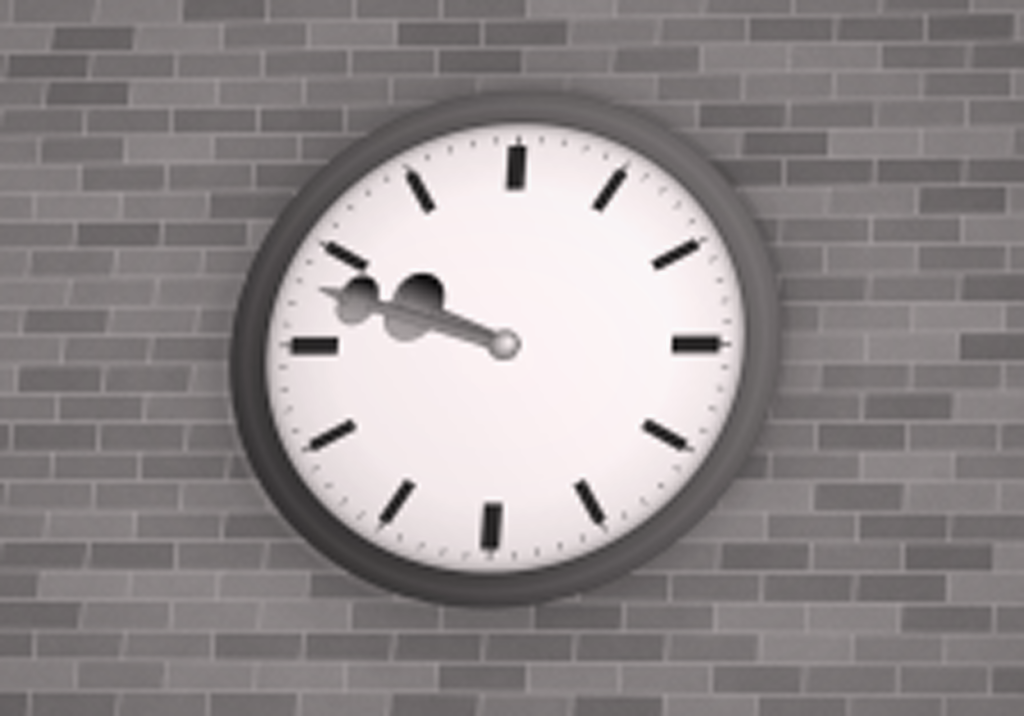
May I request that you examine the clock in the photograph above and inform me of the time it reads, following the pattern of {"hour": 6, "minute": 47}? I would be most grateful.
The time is {"hour": 9, "minute": 48}
